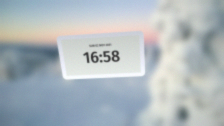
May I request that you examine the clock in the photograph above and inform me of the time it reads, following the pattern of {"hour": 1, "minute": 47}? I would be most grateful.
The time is {"hour": 16, "minute": 58}
